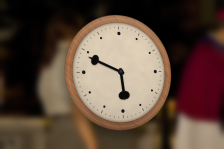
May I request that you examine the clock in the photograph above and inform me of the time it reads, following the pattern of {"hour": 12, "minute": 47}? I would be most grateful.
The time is {"hour": 5, "minute": 49}
